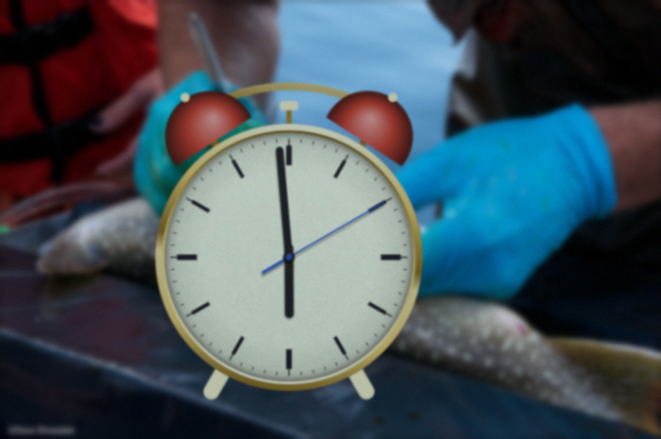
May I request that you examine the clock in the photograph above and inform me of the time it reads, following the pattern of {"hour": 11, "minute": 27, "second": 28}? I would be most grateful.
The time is {"hour": 5, "minute": 59, "second": 10}
